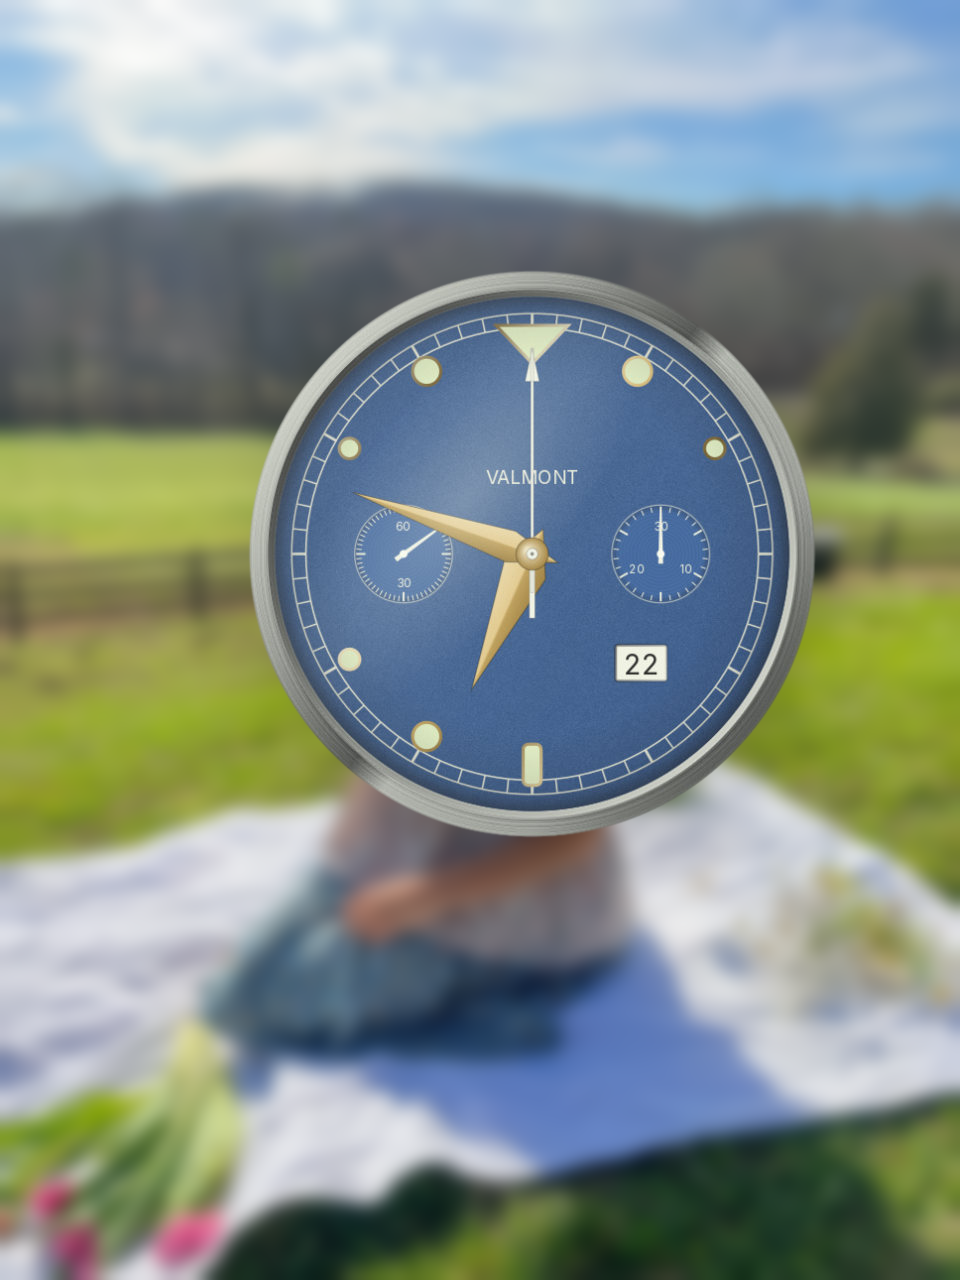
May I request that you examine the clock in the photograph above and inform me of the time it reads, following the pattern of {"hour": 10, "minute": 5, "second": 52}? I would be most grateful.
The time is {"hour": 6, "minute": 48, "second": 9}
